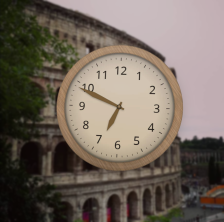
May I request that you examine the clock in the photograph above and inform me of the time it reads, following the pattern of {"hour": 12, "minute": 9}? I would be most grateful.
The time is {"hour": 6, "minute": 49}
